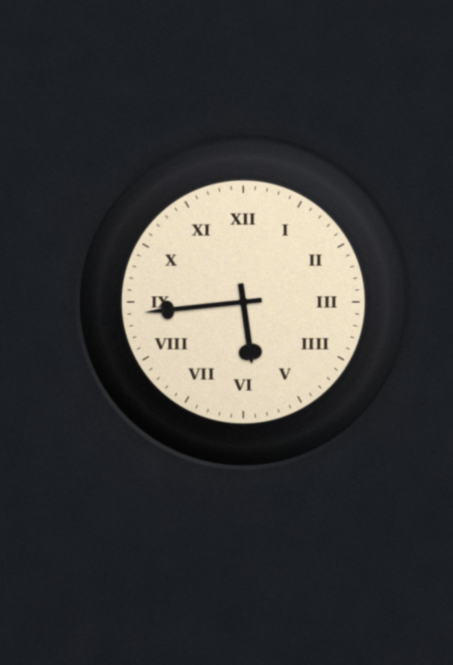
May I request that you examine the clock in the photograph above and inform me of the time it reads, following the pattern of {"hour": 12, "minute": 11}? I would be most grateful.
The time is {"hour": 5, "minute": 44}
